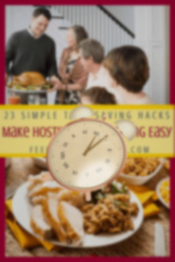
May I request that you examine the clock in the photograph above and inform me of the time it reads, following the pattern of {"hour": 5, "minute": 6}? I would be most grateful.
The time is {"hour": 12, "minute": 4}
